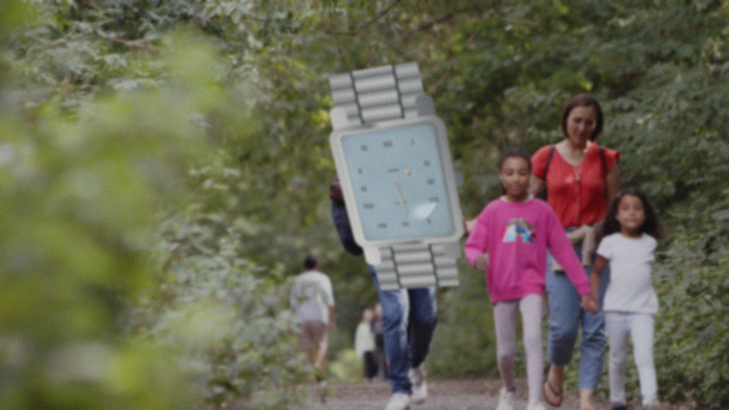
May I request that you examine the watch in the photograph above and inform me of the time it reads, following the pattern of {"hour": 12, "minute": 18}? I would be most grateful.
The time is {"hour": 1, "minute": 29}
